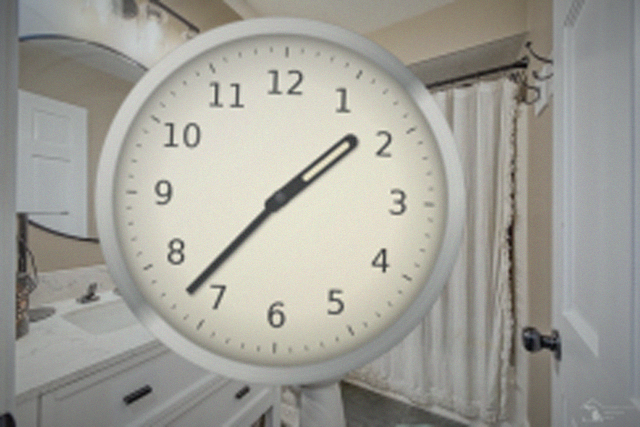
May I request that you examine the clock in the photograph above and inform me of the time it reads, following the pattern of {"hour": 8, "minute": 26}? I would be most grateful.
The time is {"hour": 1, "minute": 37}
